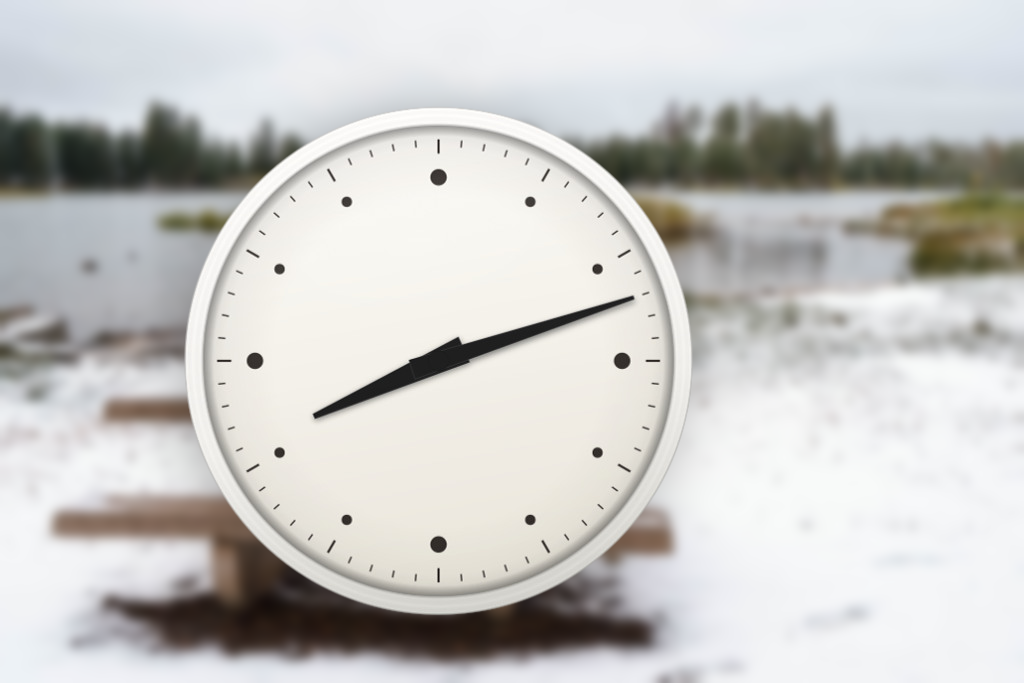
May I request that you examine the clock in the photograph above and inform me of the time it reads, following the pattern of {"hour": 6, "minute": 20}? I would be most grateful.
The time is {"hour": 8, "minute": 12}
